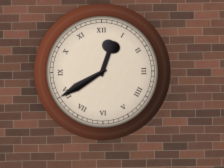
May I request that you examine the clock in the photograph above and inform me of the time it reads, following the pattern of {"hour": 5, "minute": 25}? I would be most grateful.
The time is {"hour": 12, "minute": 40}
